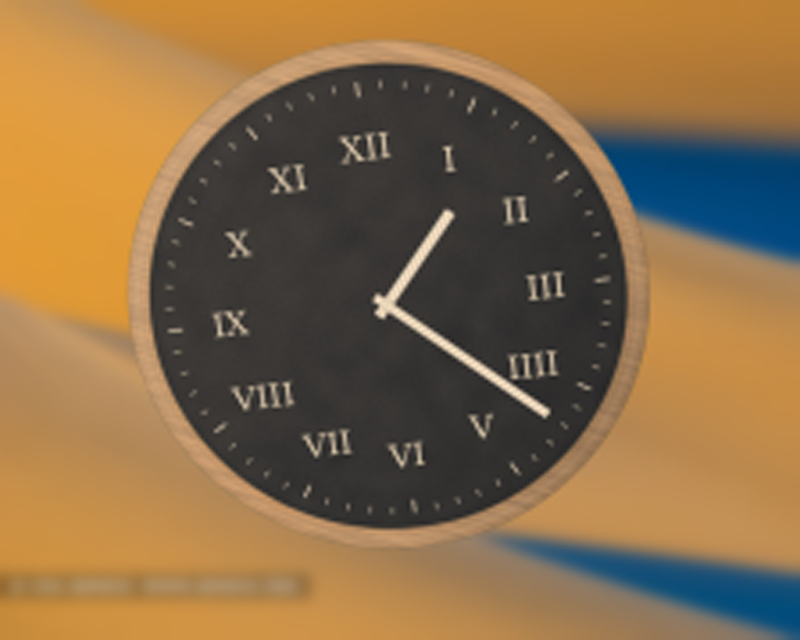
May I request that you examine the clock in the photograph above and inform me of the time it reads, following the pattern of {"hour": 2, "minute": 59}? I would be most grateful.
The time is {"hour": 1, "minute": 22}
